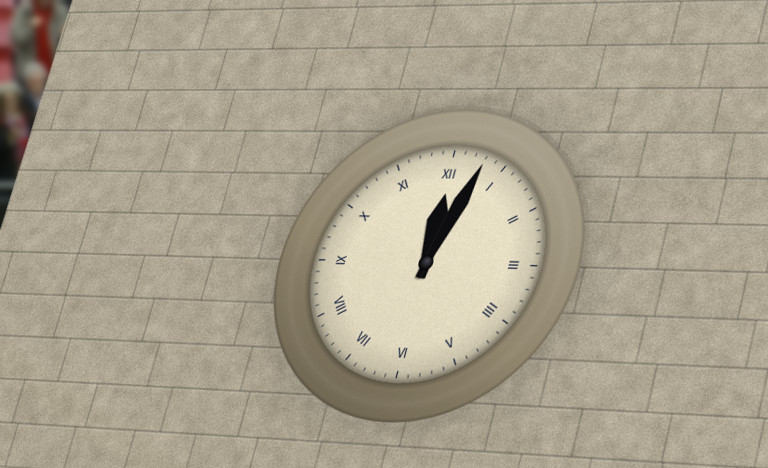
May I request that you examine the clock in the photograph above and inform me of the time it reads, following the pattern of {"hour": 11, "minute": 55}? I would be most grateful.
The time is {"hour": 12, "minute": 3}
